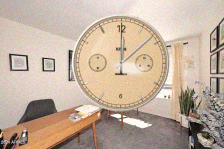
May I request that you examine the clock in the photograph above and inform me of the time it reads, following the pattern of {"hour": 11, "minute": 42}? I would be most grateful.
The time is {"hour": 12, "minute": 8}
